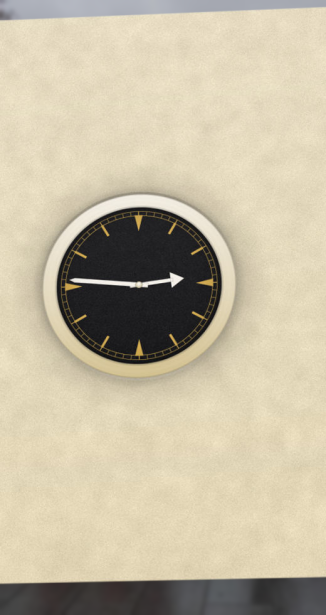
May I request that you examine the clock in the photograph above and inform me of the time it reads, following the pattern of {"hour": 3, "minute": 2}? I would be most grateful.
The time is {"hour": 2, "minute": 46}
